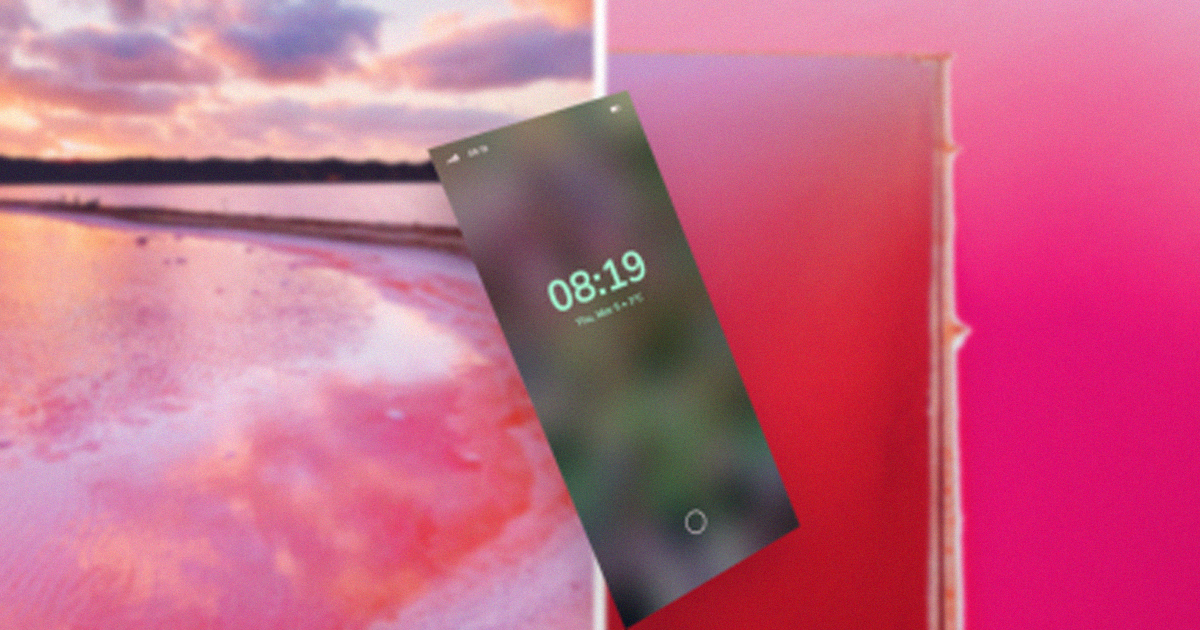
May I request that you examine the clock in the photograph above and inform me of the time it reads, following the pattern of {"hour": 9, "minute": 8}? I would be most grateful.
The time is {"hour": 8, "minute": 19}
